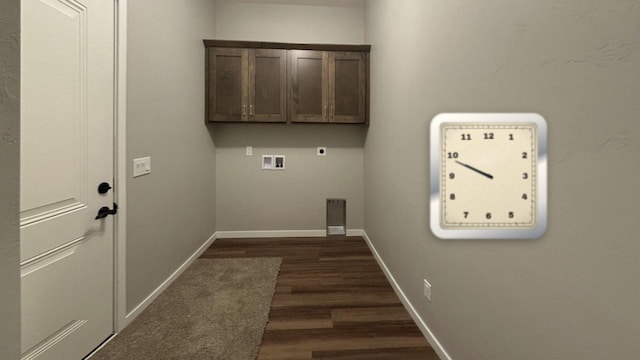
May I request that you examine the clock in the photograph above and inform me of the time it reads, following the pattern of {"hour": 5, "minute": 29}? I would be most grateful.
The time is {"hour": 9, "minute": 49}
